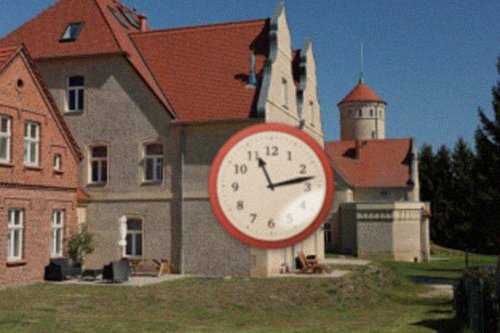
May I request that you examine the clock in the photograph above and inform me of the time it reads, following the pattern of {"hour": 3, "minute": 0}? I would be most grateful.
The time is {"hour": 11, "minute": 13}
